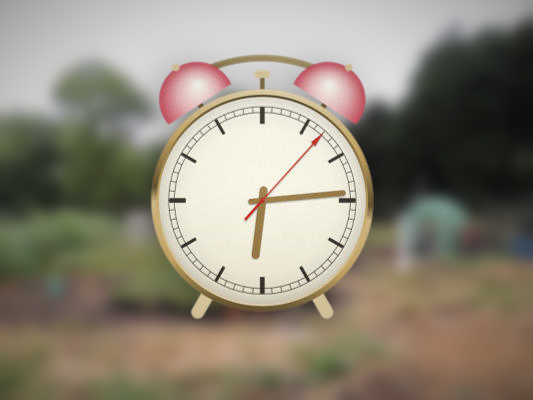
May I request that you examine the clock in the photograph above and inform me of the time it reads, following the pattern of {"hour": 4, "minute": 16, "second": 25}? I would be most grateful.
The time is {"hour": 6, "minute": 14, "second": 7}
